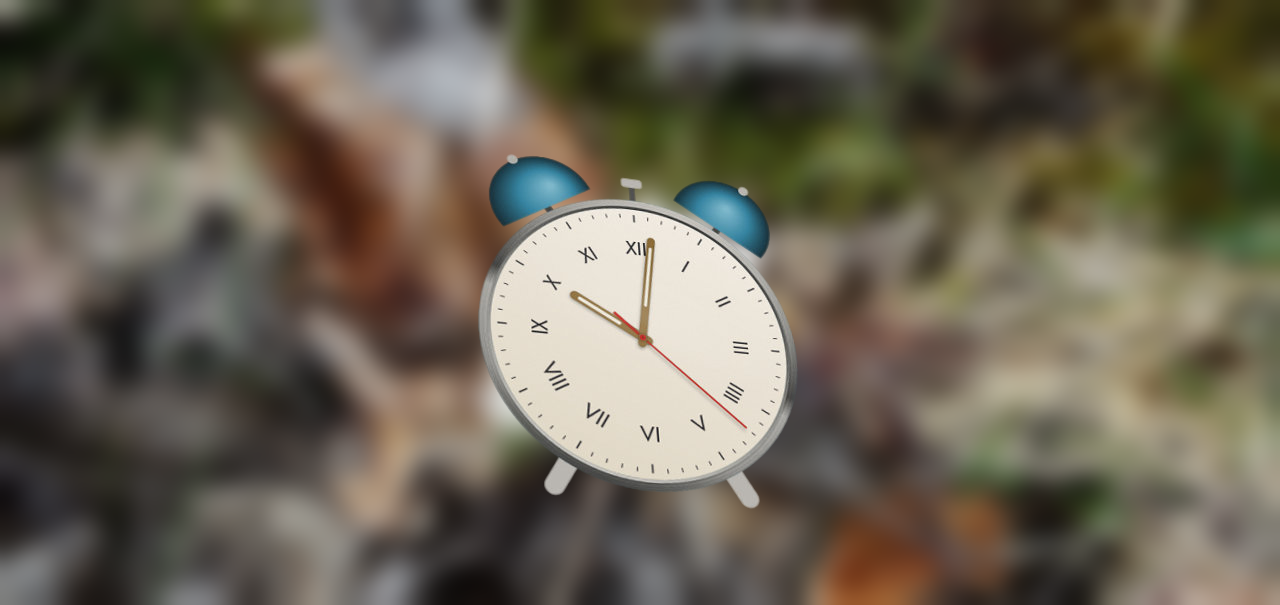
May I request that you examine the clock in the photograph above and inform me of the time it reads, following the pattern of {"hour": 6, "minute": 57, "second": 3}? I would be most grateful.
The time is {"hour": 10, "minute": 1, "second": 22}
